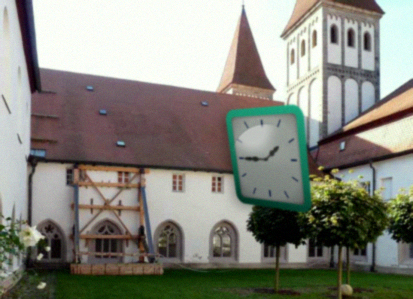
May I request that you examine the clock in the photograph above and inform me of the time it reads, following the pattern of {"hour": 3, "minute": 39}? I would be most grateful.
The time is {"hour": 1, "minute": 45}
